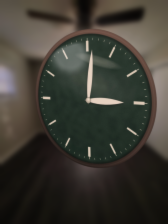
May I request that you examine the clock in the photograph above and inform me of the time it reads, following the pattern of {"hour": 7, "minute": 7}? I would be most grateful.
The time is {"hour": 3, "minute": 1}
